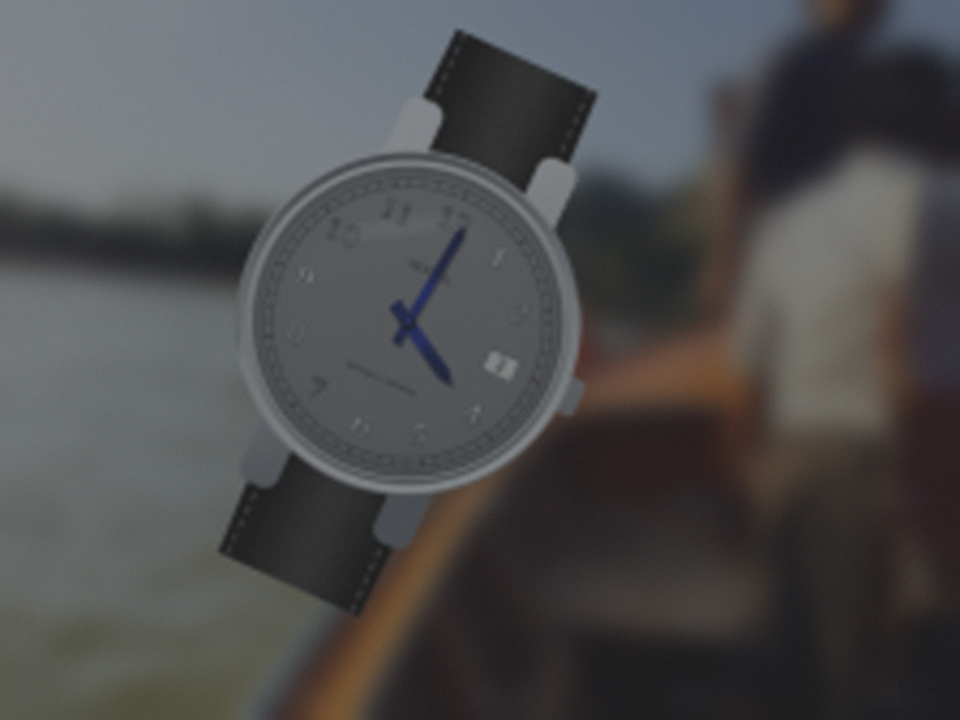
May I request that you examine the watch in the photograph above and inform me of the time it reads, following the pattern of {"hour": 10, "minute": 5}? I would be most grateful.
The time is {"hour": 4, "minute": 1}
